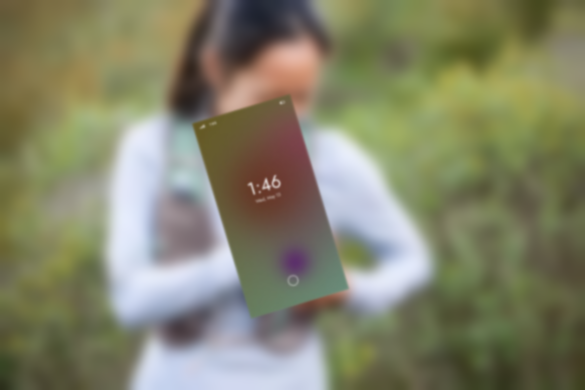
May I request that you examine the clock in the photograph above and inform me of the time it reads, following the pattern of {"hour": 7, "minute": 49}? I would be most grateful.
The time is {"hour": 1, "minute": 46}
